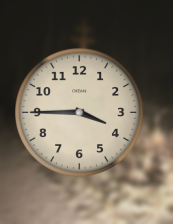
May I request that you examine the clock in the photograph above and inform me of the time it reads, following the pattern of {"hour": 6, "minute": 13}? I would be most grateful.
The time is {"hour": 3, "minute": 45}
